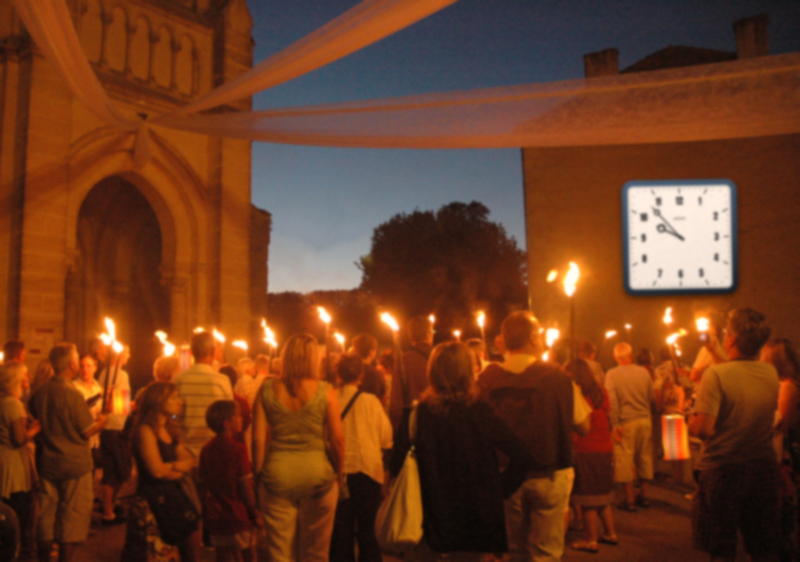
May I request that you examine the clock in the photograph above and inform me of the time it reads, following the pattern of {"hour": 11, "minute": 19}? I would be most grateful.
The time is {"hour": 9, "minute": 53}
